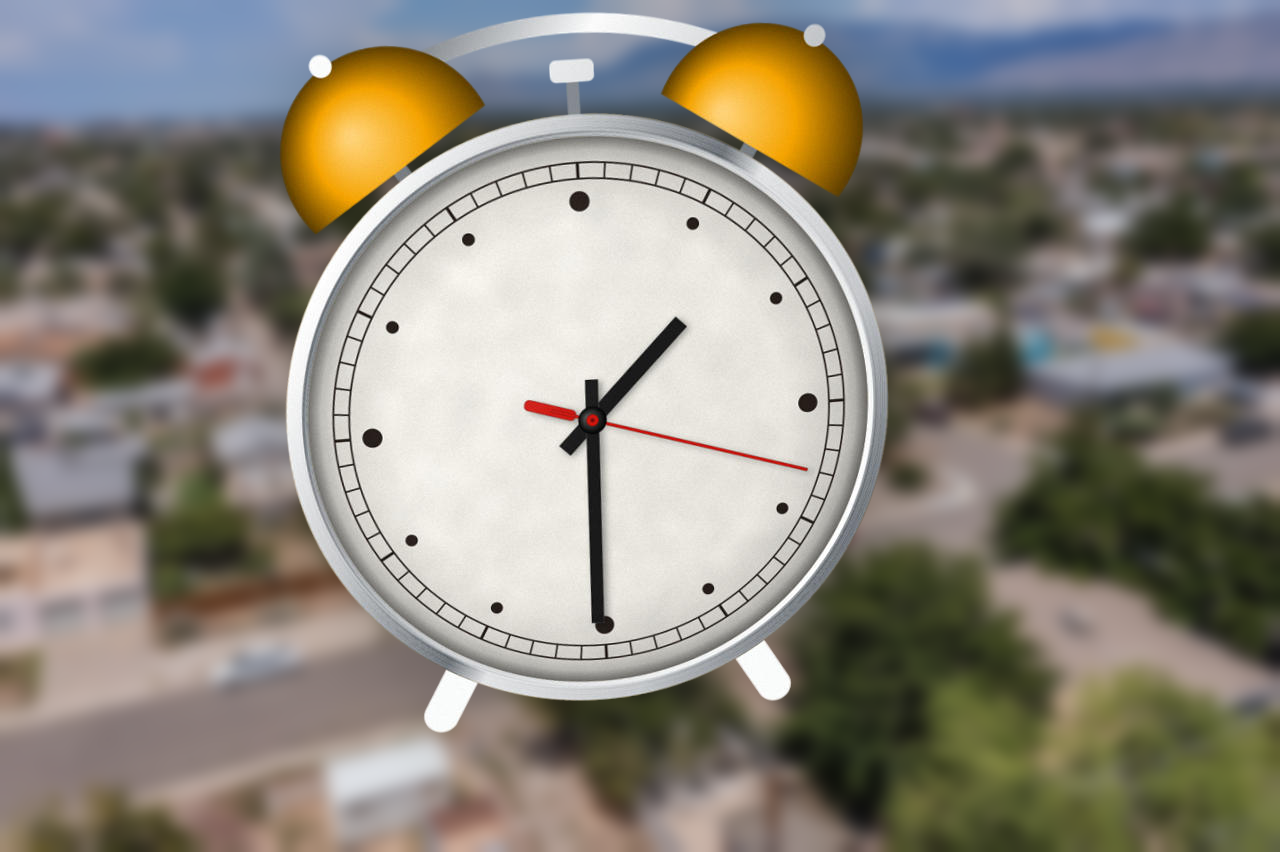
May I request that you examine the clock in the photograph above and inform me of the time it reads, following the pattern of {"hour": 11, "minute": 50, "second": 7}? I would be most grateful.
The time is {"hour": 1, "minute": 30, "second": 18}
